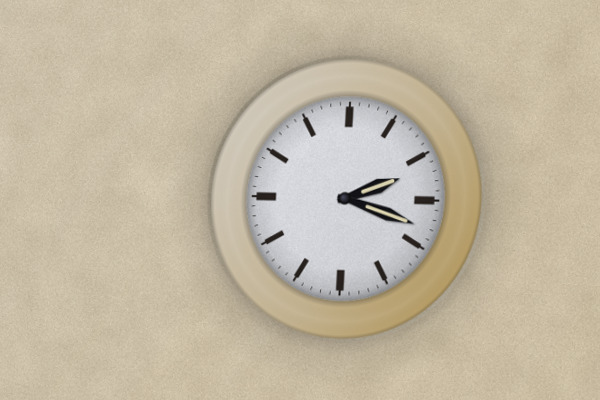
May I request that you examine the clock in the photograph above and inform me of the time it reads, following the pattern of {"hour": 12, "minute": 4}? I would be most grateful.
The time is {"hour": 2, "minute": 18}
